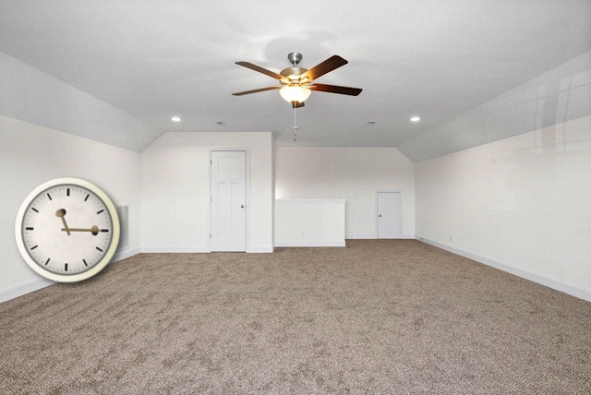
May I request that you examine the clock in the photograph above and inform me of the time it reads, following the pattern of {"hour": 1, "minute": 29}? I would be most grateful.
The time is {"hour": 11, "minute": 15}
